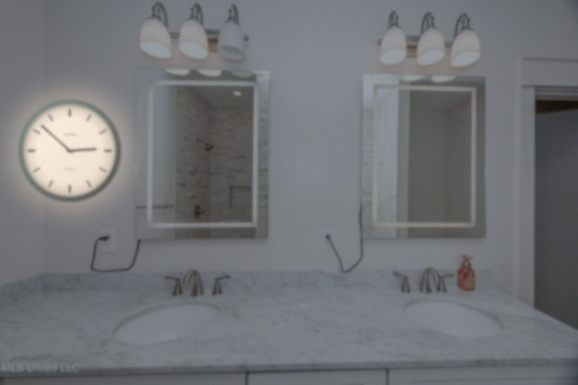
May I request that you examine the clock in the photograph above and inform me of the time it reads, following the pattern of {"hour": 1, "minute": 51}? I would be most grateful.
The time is {"hour": 2, "minute": 52}
